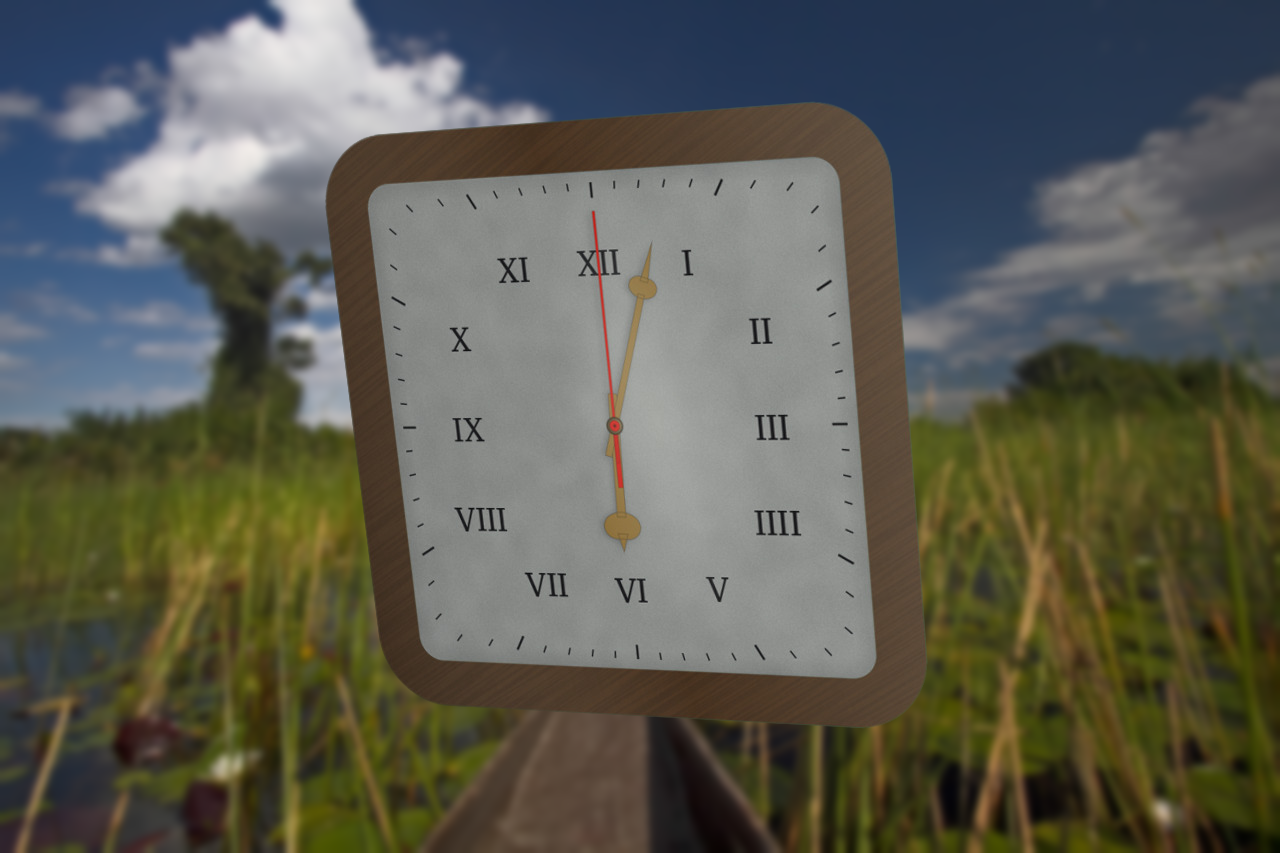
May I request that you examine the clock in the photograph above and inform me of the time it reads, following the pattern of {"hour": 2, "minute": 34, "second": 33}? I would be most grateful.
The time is {"hour": 6, "minute": 3, "second": 0}
